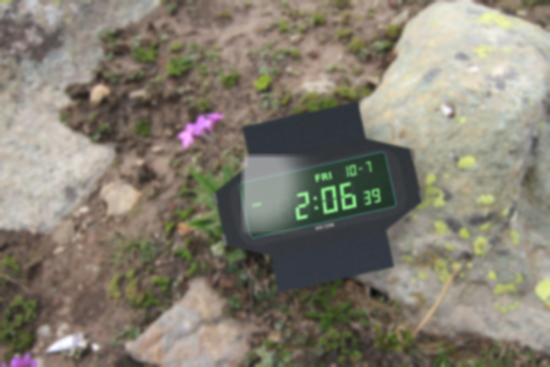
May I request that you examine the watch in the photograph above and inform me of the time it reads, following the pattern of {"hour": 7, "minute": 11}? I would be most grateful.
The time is {"hour": 2, "minute": 6}
